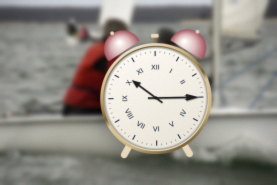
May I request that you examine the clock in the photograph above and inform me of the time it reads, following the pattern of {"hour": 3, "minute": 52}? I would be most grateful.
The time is {"hour": 10, "minute": 15}
